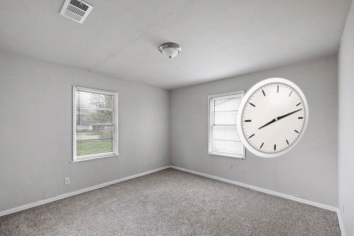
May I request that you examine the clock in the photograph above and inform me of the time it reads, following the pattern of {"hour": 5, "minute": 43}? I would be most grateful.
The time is {"hour": 8, "minute": 12}
